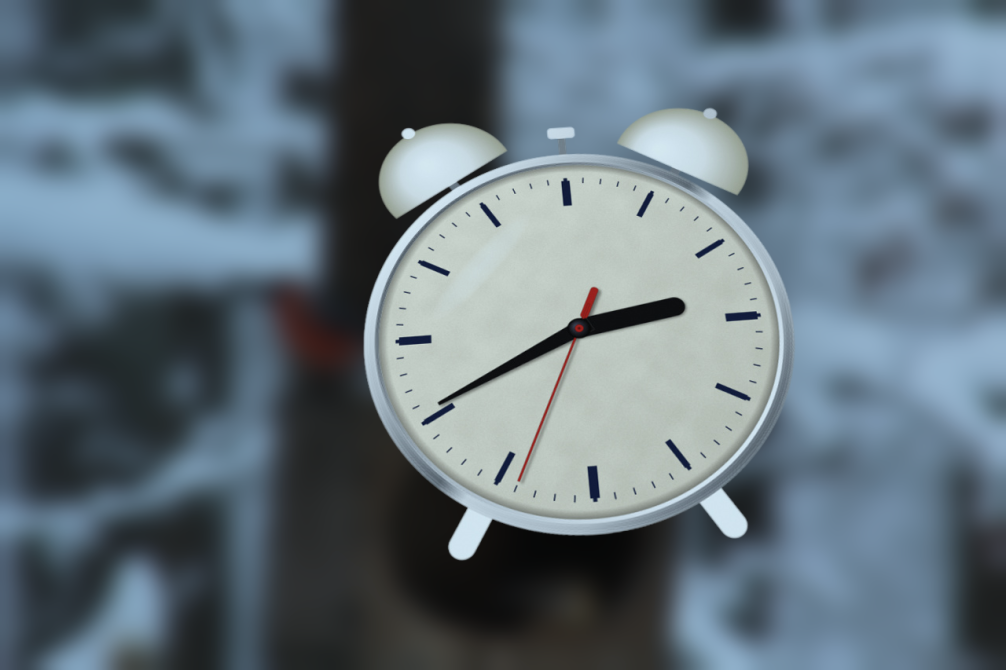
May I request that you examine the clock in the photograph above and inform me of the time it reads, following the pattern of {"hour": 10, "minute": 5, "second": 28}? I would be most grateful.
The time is {"hour": 2, "minute": 40, "second": 34}
